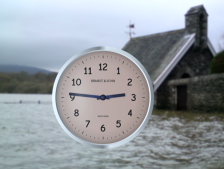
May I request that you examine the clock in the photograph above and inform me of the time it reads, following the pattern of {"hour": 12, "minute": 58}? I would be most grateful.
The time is {"hour": 2, "minute": 46}
